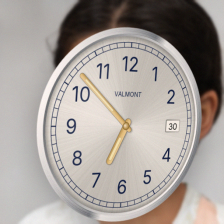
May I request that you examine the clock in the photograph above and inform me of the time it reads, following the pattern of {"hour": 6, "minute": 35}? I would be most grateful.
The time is {"hour": 6, "minute": 52}
